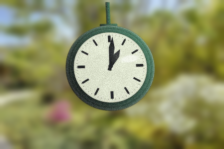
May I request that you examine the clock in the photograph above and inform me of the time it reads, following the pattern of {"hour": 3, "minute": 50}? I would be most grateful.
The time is {"hour": 1, "minute": 1}
